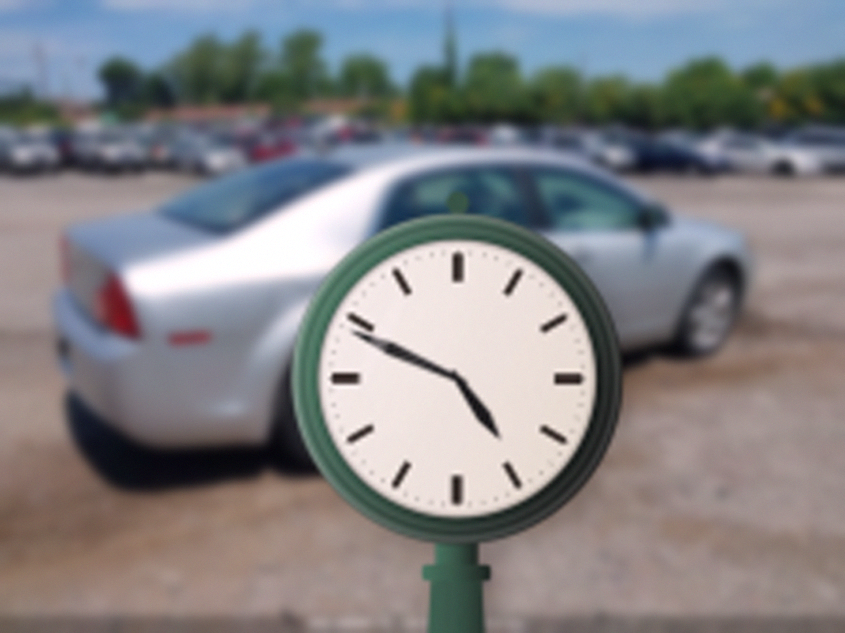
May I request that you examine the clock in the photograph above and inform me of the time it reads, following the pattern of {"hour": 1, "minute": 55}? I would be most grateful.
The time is {"hour": 4, "minute": 49}
